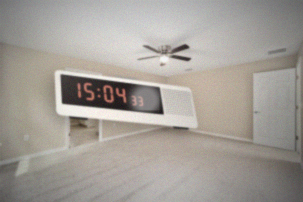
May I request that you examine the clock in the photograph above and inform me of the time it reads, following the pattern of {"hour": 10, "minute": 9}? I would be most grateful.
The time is {"hour": 15, "minute": 4}
